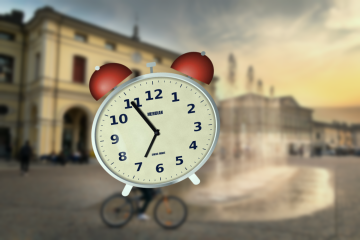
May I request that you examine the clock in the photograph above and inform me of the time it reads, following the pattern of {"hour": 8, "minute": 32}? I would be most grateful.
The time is {"hour": 6, "minute": 55}
